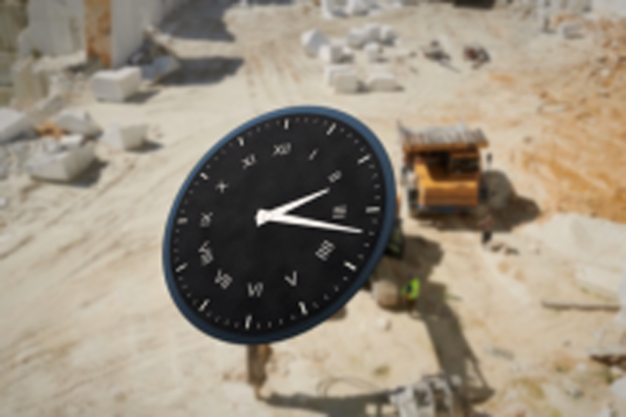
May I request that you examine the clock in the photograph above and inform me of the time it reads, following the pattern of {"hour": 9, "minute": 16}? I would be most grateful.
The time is {"hour": 2, "minute": 17}
